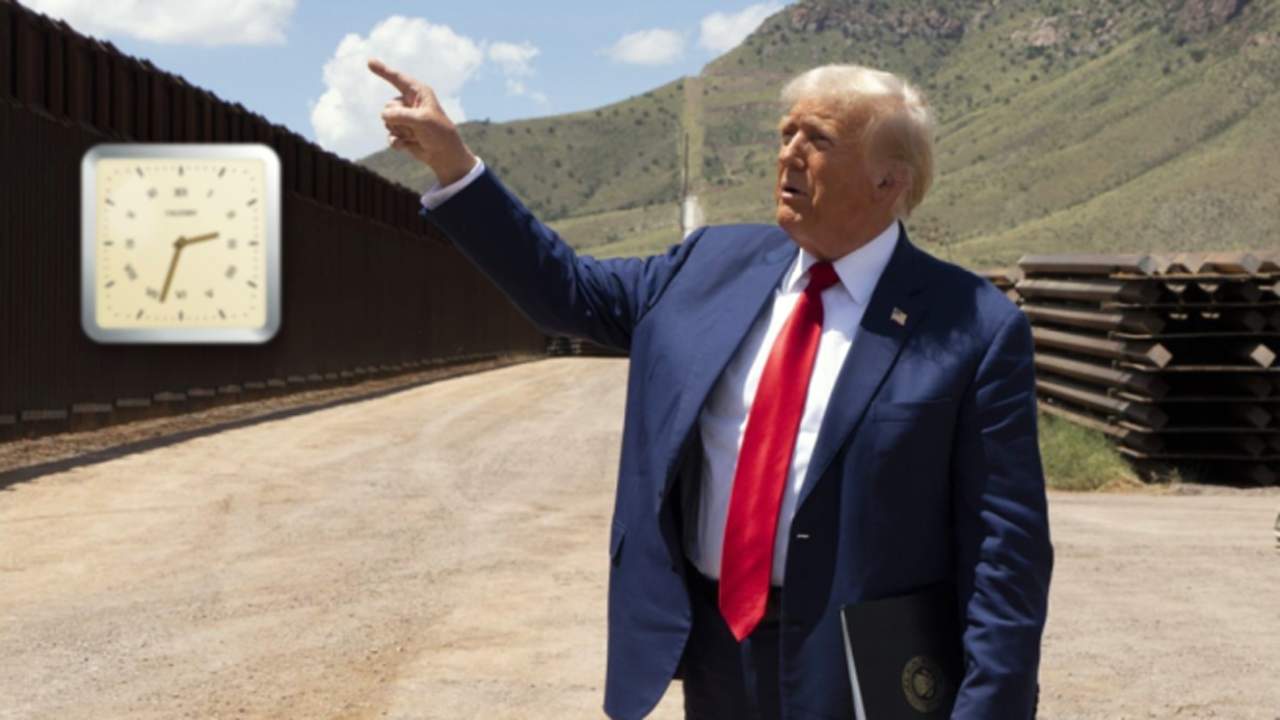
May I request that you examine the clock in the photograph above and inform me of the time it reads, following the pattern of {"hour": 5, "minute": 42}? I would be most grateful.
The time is {"hour": 2, "minute": 33}
